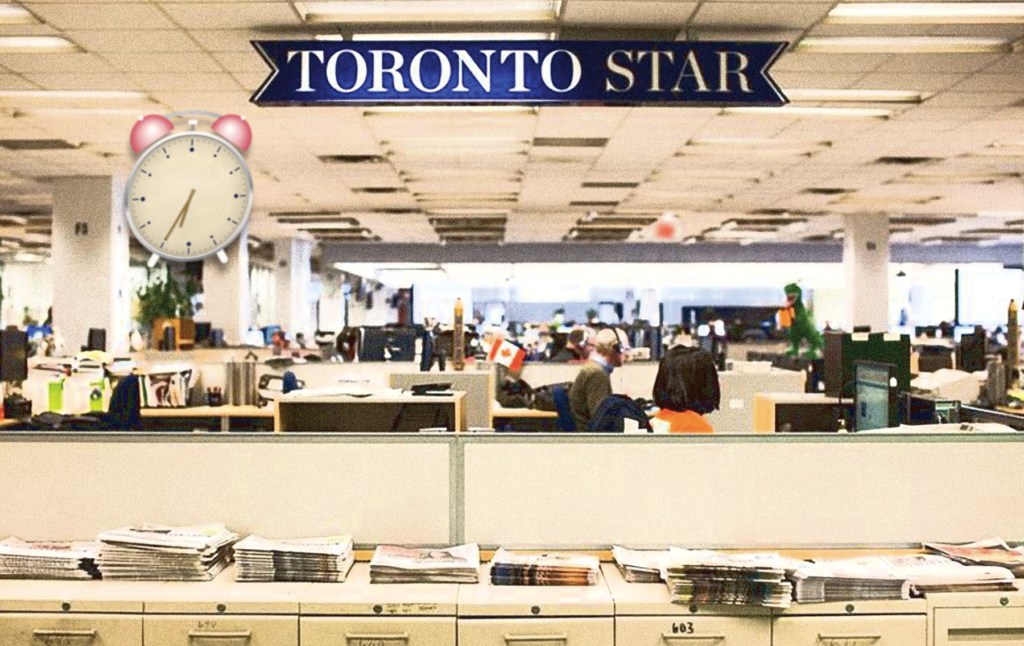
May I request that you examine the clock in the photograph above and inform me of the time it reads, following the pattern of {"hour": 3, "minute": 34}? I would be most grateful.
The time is {"hour": 6, "minute": 35}
